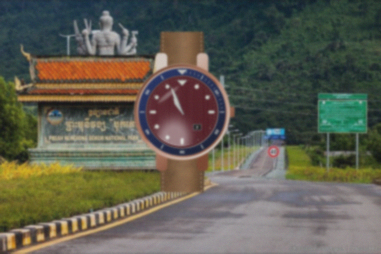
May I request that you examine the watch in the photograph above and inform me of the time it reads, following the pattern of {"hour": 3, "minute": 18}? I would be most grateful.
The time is {"hour": 10, "minute": 56}
